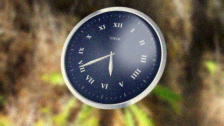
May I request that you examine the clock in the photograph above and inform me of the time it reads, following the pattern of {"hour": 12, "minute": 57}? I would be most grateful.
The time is {"hour": 5, "minute": 40}
